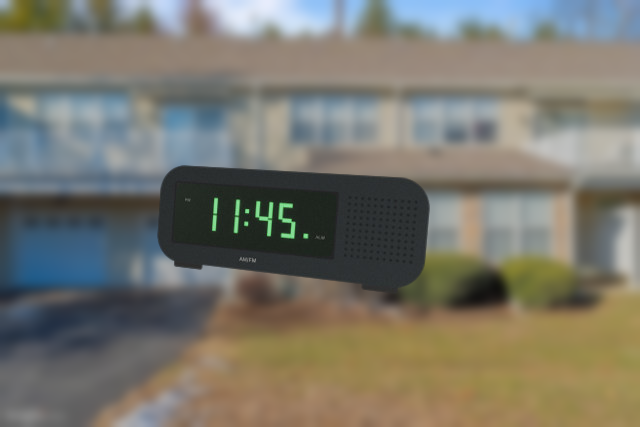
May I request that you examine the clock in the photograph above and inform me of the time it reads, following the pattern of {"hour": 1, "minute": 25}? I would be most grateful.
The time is {"hour": 11, "minute": 45}
